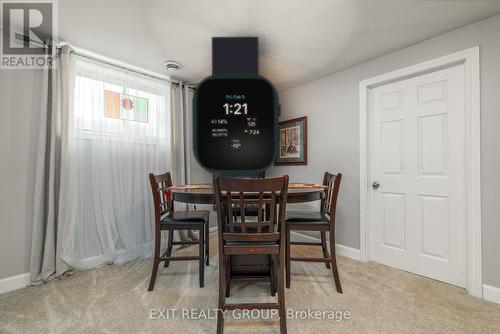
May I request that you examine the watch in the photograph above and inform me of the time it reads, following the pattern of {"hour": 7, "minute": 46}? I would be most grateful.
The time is {"hour": 1, "minute": 21}
